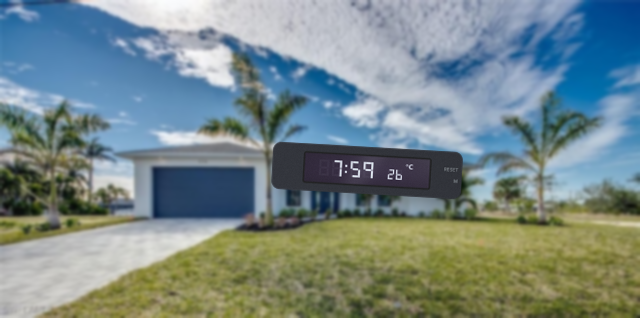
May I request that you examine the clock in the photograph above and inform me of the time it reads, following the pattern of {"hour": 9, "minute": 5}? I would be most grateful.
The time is {"hour": 7, "minute": 59}
